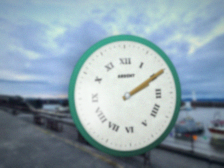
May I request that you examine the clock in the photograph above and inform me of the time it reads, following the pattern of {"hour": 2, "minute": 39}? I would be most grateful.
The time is {"hour": 2, "minute": 10}
